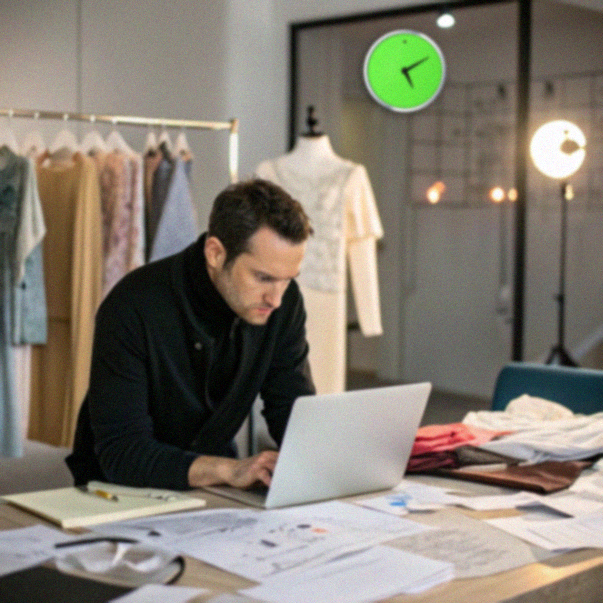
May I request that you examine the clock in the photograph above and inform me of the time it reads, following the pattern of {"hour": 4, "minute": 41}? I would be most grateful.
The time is {"hour": 5, "minute": 10}
